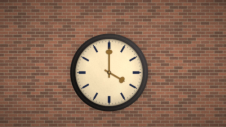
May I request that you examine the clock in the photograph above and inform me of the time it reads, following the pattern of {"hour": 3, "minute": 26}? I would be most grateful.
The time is {"hour": 4, "minute": 0}
